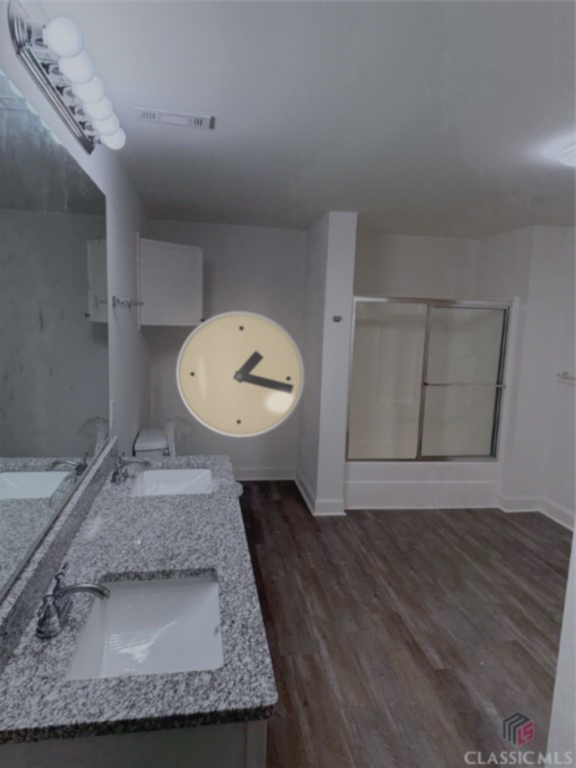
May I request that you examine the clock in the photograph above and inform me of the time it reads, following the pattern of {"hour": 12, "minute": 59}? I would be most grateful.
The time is {"hour": 1, "minute": 17}
